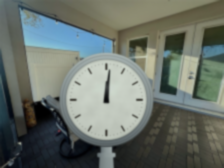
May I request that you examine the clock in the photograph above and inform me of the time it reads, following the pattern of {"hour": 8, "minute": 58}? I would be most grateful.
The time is {"hour": 12, "minute": 1}
